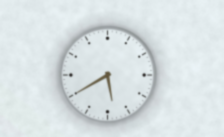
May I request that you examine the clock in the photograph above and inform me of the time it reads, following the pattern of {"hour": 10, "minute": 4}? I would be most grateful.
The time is {"hour": 5, "minute": 40}
